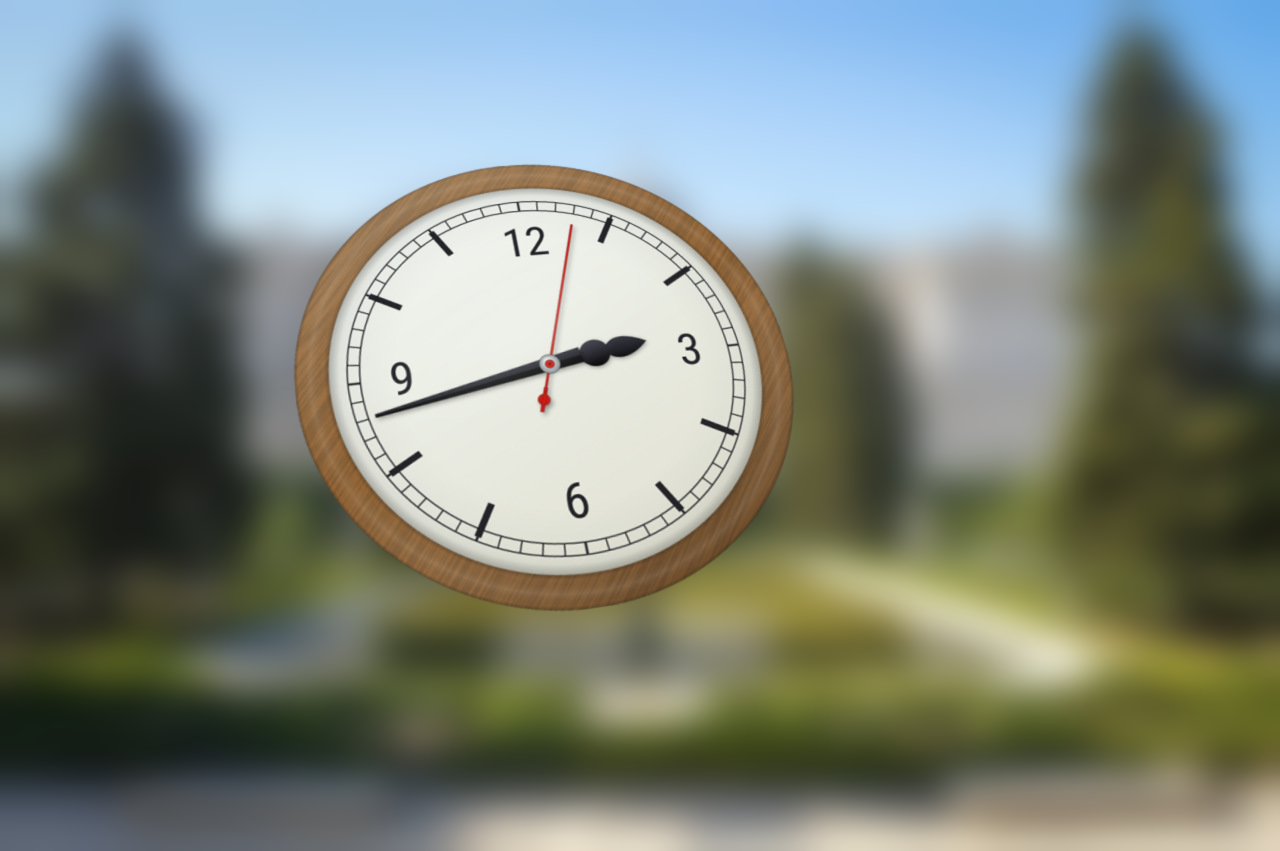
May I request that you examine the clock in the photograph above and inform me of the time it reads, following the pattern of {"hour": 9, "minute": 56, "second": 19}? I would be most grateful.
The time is {"hour": 2, "minute": 43, "second": 3}
